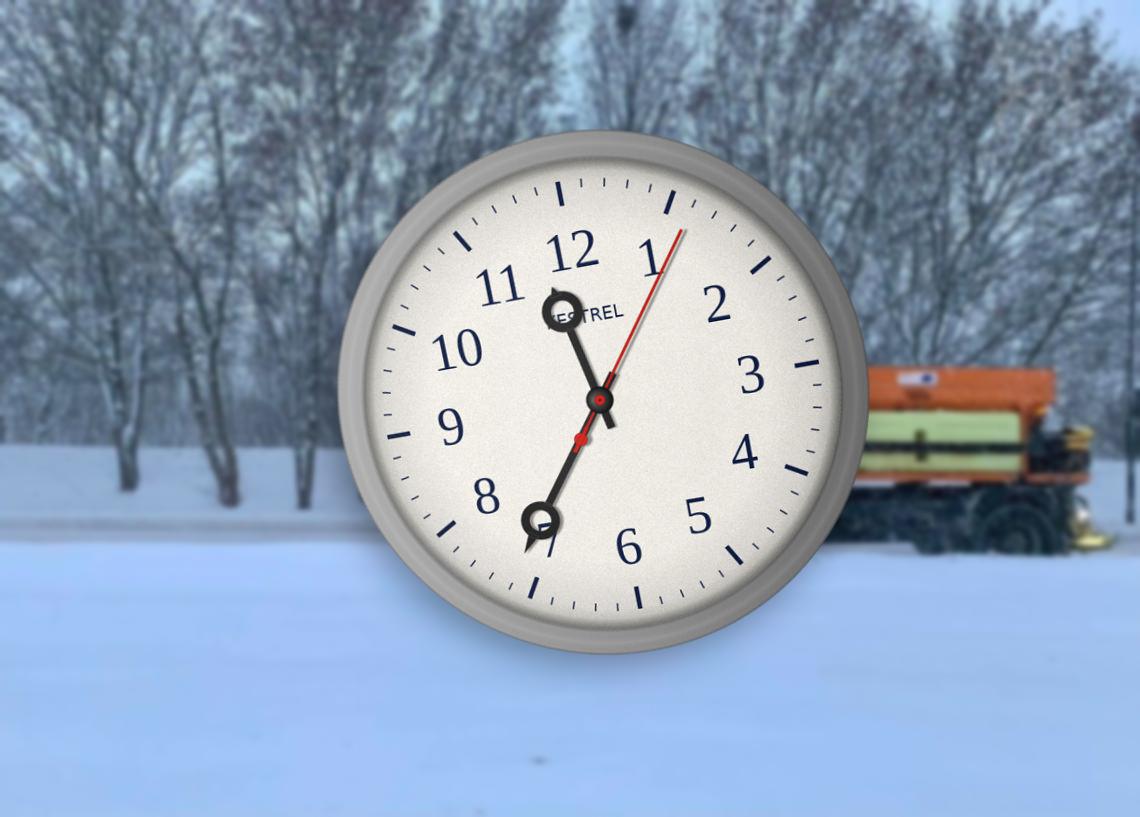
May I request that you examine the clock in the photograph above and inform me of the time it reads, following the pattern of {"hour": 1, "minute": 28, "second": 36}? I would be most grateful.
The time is {"hour": 11, "minute": 36, "second": 6}
